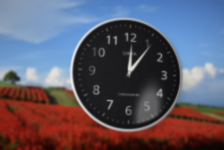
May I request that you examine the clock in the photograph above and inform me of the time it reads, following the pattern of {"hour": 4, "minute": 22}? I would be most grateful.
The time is {"hour": 12, "minute": 6}
